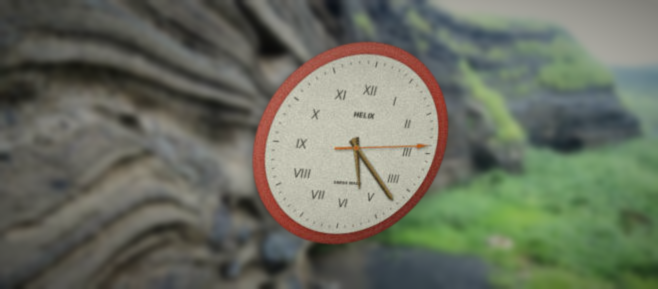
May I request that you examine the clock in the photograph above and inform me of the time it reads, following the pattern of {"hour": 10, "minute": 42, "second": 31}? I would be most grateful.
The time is {"hour": 5, "minute": 22, "second": 14}
